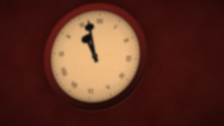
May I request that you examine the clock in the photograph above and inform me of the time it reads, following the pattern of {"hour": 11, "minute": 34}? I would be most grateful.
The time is {"hour": 10, "minute": 57}
